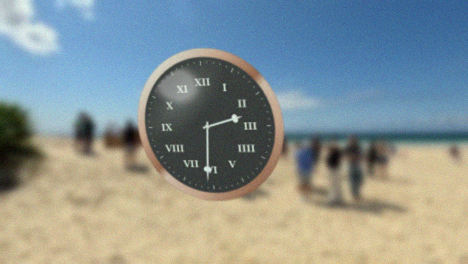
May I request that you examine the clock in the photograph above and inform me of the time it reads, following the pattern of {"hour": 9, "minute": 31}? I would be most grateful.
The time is {"hour": 2, "minute": 31}
